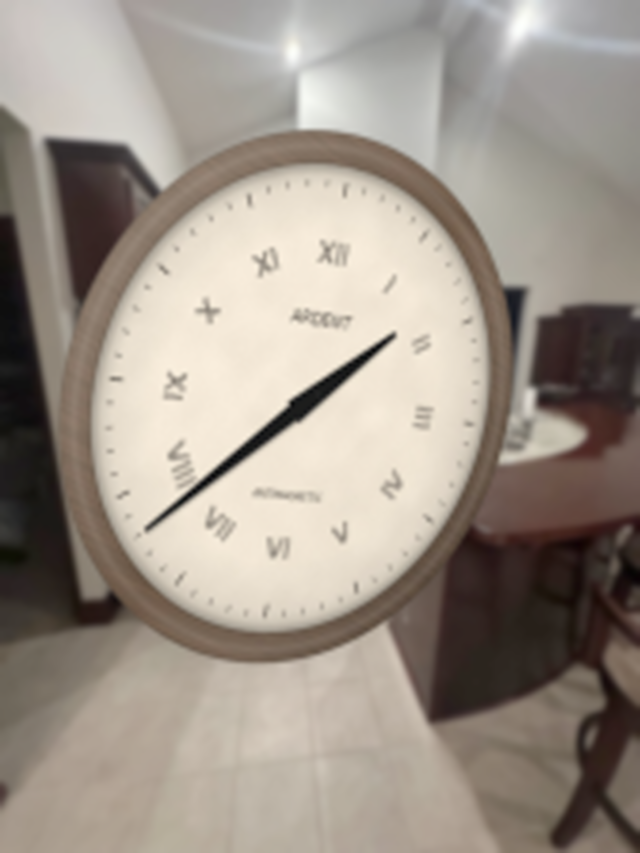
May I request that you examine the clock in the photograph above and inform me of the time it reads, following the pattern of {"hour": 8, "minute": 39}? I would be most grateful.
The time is {"hour": 1, "minute": 38}
